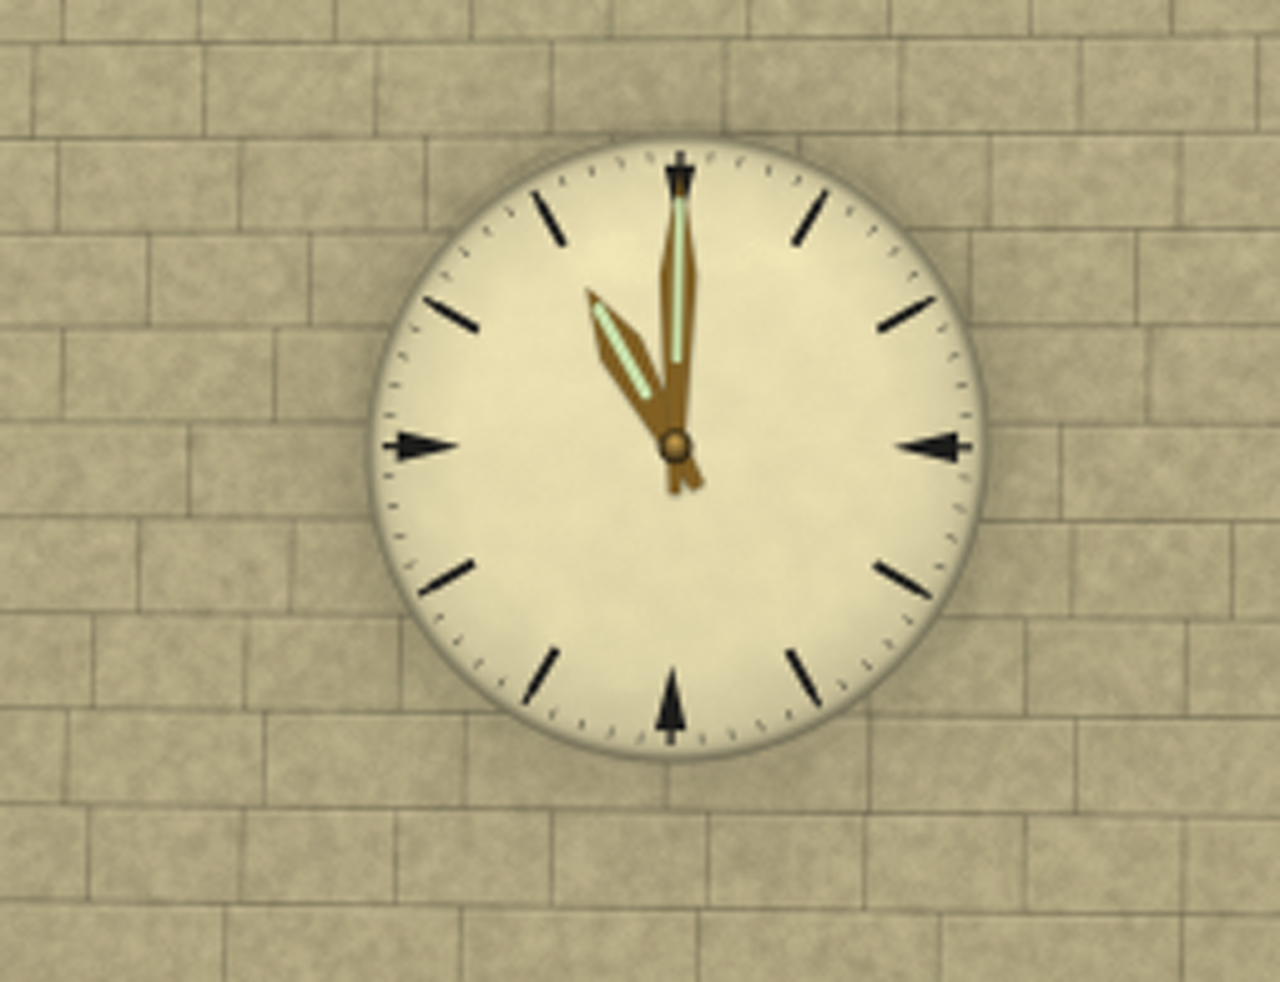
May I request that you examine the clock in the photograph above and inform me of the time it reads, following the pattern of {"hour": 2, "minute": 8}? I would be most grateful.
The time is {"hour": 11, "minute": 0}
